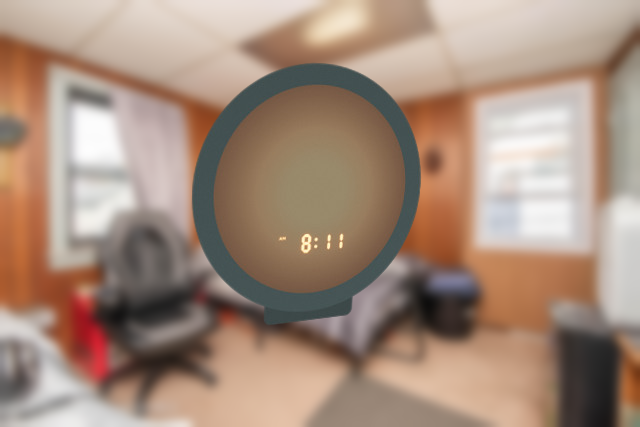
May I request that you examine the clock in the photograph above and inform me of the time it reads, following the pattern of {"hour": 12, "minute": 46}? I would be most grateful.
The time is {"hour": 8, "minute": 11}
